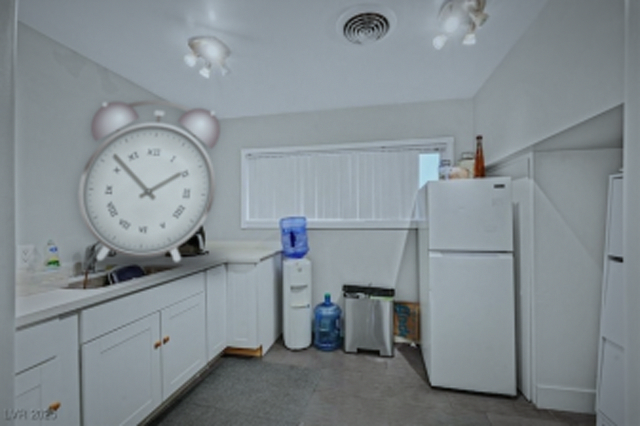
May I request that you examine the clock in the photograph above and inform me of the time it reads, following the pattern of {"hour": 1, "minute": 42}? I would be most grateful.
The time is {"hour": 1, "minute": 52}
